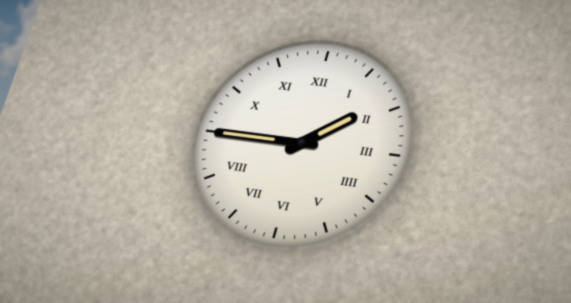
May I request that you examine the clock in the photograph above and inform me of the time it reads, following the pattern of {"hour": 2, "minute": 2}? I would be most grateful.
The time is {"hour": 1, "minute": 45}
